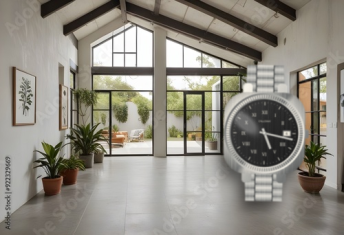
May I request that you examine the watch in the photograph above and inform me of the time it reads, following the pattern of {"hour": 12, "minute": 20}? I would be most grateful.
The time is {"hour": 5, "minute": 17}
